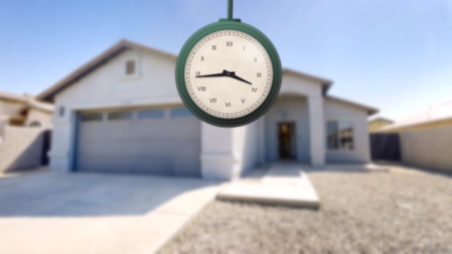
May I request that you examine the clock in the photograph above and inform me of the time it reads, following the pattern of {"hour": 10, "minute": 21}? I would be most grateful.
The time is {"hour": 3, "minute": 44}
